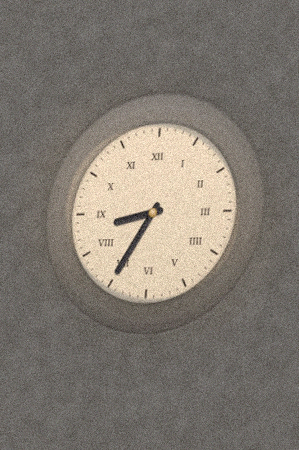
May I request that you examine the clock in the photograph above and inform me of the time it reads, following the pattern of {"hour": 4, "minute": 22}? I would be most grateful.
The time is {"hour": 8, "minute": 35}
